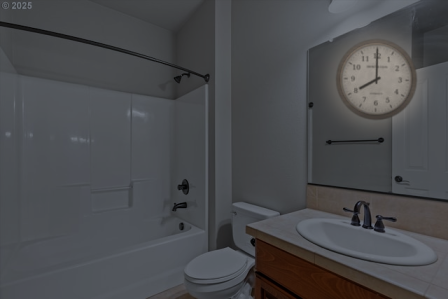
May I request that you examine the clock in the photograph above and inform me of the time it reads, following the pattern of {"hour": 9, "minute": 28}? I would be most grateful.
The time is {"hour": 8, "minute": 0}
